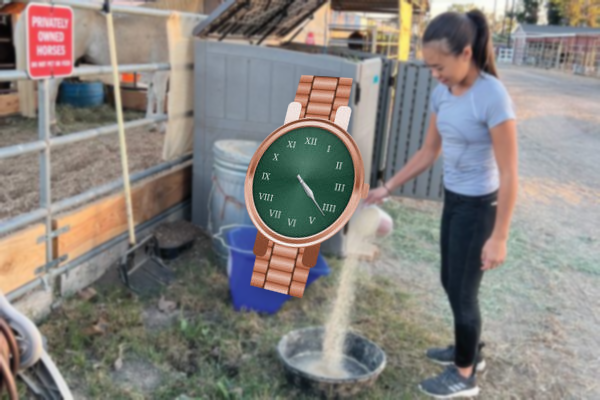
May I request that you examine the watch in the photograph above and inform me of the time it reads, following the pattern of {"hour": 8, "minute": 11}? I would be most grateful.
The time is {"hour": 4, "minute": 22}
